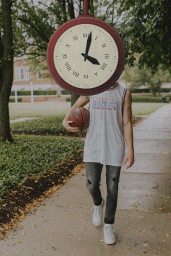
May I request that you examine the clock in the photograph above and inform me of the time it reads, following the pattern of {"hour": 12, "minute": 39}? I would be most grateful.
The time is {"hour": 4, "minute": 2}
